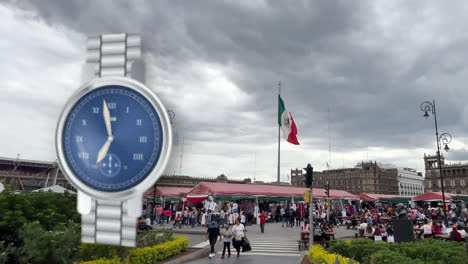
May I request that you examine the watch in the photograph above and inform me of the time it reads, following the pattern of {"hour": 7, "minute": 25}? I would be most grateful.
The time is {"hour": 6, "minute": 58}
